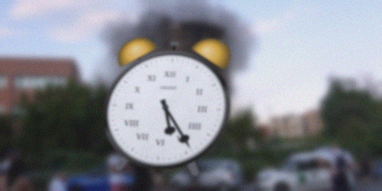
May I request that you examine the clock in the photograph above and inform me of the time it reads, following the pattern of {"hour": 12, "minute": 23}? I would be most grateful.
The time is {"hour": 5, "minute": 24}
